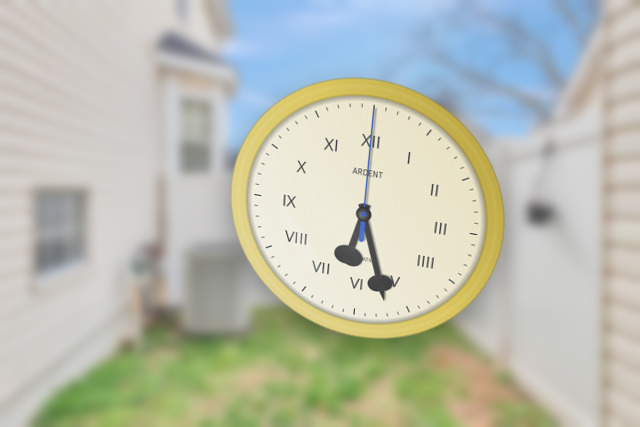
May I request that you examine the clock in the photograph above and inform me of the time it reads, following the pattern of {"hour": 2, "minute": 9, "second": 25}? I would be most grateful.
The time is {"hour": 6, "minute": 27, "second": 0}
